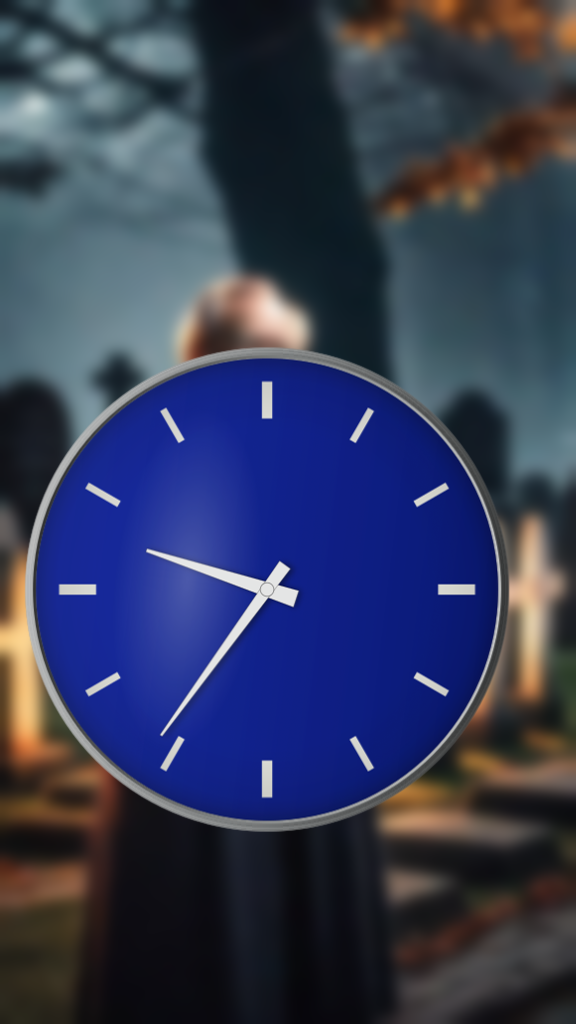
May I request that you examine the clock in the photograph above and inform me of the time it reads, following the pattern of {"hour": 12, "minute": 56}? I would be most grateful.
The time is {"hour": 9, "minute": 36}
